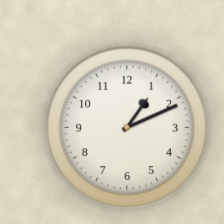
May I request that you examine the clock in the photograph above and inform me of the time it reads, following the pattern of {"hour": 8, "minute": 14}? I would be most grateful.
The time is {"hour": 1, "minute": 11}
